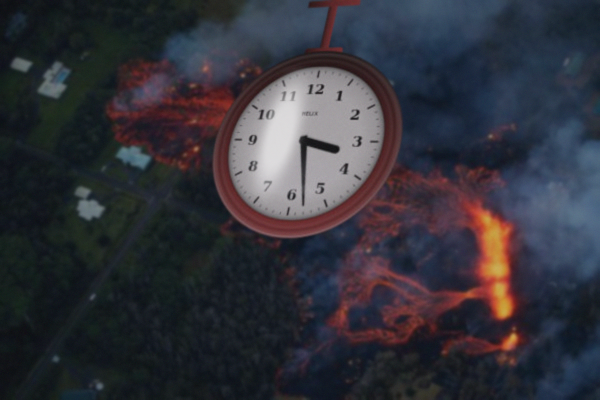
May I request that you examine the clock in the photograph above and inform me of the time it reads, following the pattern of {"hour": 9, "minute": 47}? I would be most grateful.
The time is {"hour": 3, "minute": 28}
